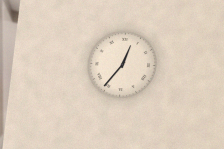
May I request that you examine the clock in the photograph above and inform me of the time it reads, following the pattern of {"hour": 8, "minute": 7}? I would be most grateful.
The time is {"hour": 12, "minute": 36}
